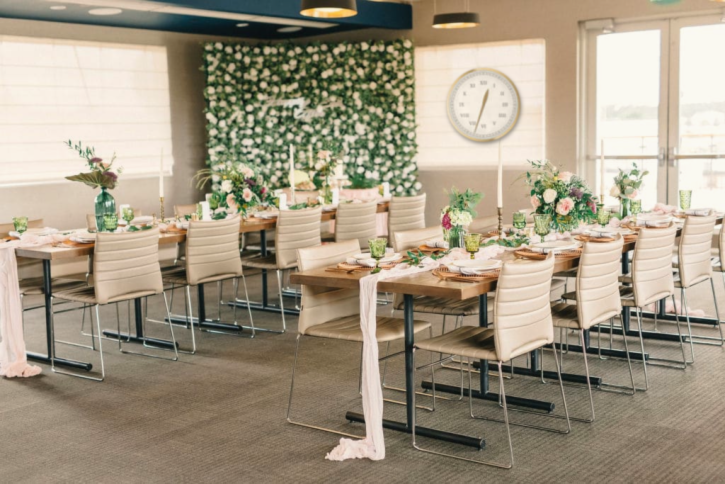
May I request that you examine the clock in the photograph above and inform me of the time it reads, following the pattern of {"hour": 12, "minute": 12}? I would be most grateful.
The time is {"hour": 12, "minute": 33}
